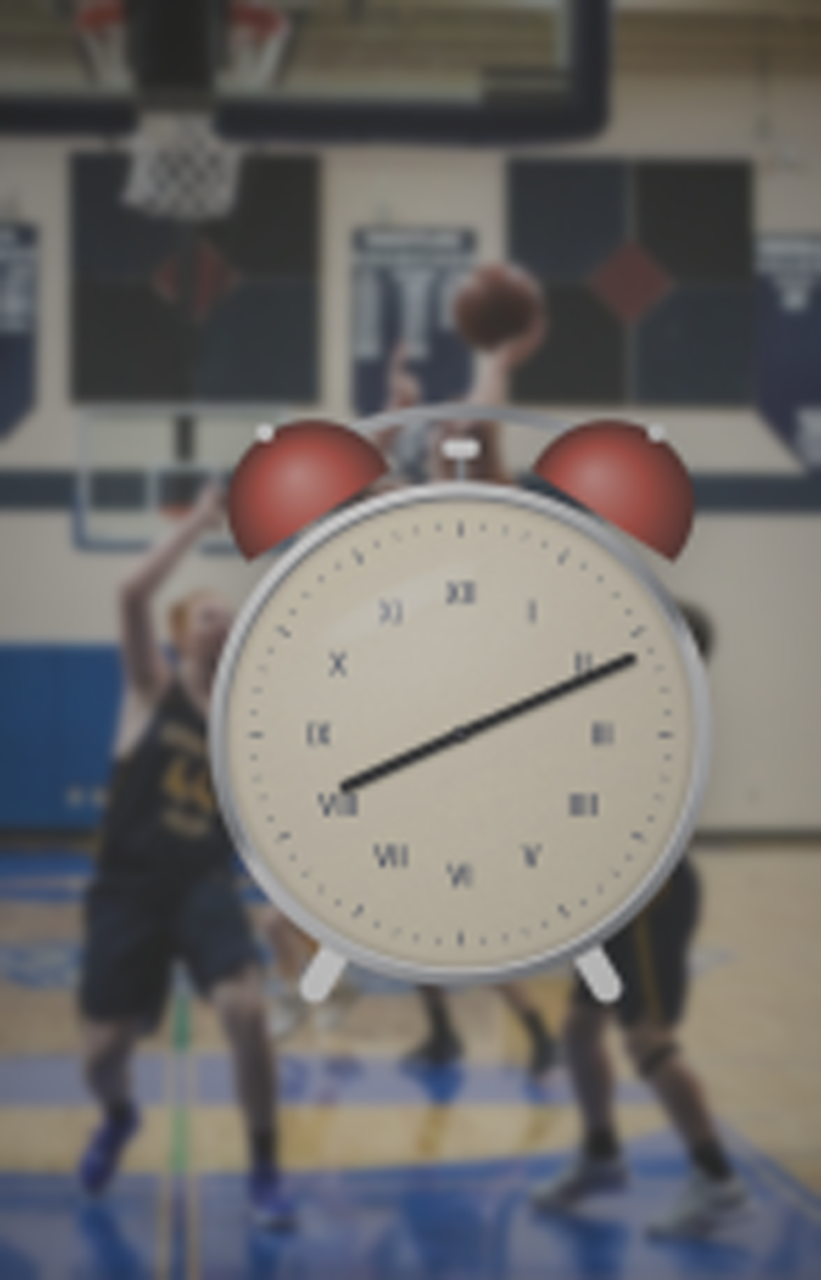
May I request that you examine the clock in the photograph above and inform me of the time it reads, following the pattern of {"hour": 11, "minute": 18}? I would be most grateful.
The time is {"hour": 8, "minute": 11}
